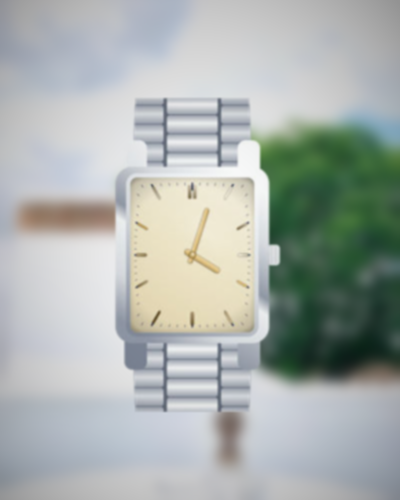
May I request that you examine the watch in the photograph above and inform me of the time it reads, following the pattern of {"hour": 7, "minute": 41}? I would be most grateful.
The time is {"hour": 4, "minute": 3}
